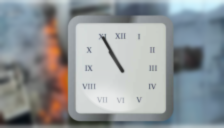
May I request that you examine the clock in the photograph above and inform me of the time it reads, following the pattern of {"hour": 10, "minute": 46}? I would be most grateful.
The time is {"hour": 10, "minute": 55}
